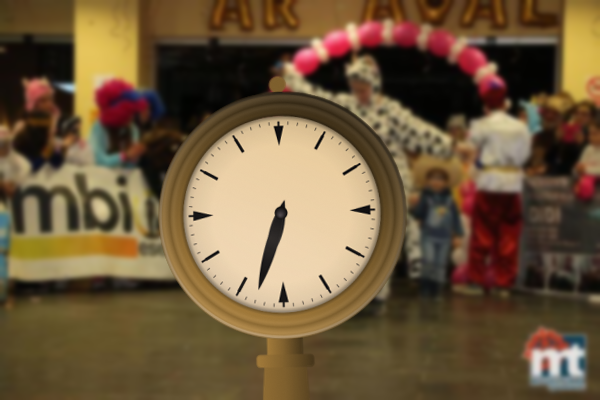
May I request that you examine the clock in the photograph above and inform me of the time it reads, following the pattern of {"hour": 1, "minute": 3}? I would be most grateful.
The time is {"hour": 6, "minute": 33}
